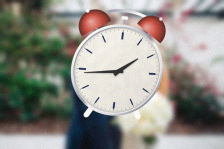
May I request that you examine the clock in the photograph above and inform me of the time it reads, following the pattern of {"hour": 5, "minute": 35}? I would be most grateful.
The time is {"hour": 1, "minute": 44}
